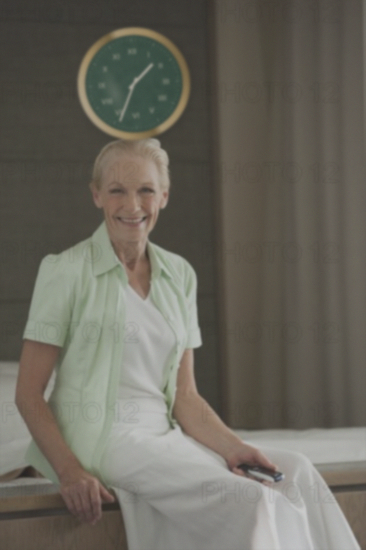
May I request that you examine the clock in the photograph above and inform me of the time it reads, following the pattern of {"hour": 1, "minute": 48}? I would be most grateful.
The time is {"hour": 1, "minute": 34}
